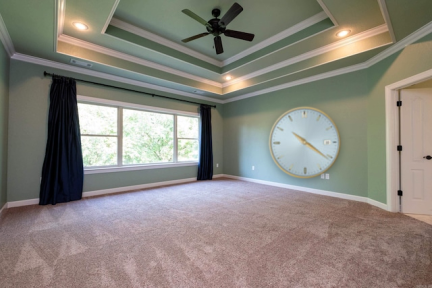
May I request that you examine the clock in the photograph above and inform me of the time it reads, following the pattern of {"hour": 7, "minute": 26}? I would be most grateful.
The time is {"hour": 10, "minute": 21}
